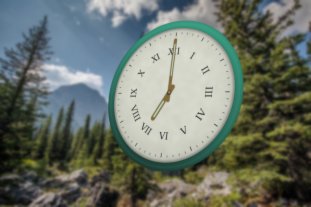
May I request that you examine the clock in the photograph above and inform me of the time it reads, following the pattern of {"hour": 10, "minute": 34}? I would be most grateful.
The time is {"hour": 7, "minute": 0}
